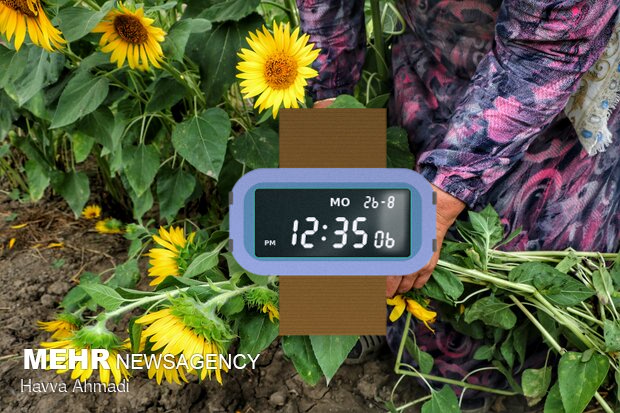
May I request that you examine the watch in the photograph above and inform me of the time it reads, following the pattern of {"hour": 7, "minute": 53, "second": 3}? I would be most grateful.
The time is {"hour": 12, "minute": 35, "second": 6}
